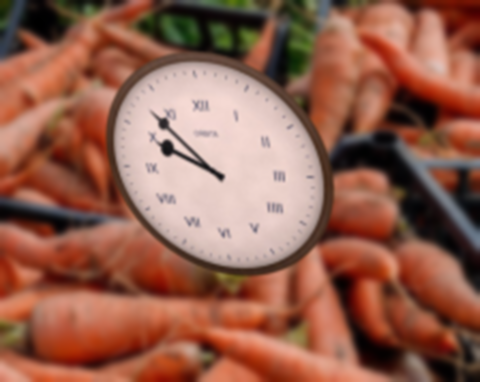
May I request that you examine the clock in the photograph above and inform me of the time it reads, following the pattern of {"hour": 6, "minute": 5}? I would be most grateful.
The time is {"hour": 9, "minute": 53}
